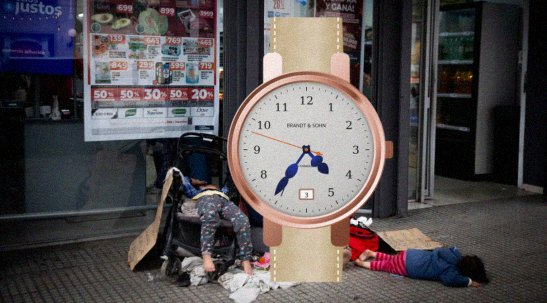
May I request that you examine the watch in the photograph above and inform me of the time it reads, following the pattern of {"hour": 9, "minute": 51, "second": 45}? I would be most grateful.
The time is {"hour": 4, "minute": 35, "second": 48}
